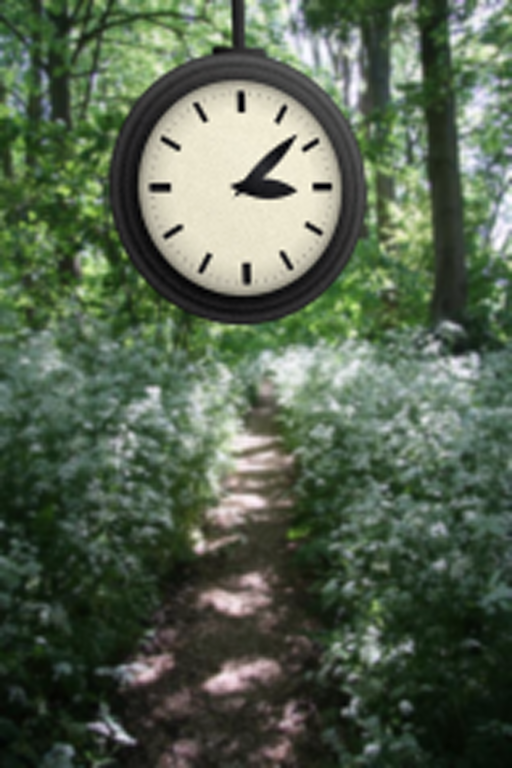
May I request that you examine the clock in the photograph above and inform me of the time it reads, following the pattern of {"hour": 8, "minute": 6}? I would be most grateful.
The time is {"hour": 3, "minute": 8}
